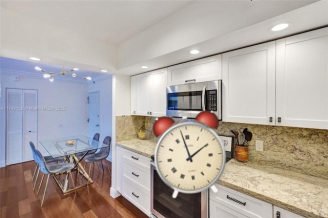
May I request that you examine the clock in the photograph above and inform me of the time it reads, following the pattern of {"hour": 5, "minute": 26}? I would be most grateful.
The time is {"hour": 1, "minute": 58}
